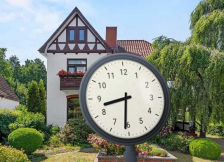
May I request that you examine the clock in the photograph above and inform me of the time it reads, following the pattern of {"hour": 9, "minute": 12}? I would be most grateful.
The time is {"hour": 8, "minute": 31}
